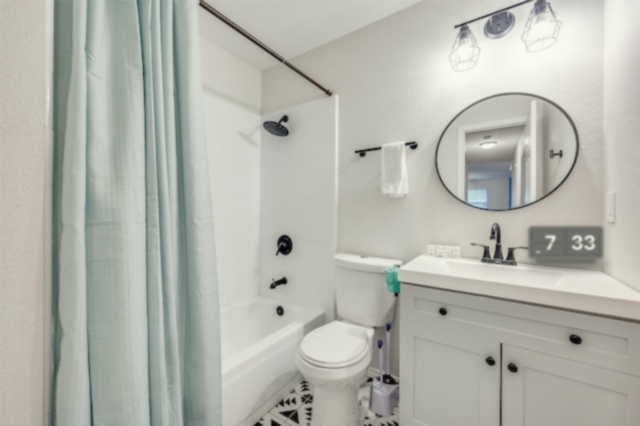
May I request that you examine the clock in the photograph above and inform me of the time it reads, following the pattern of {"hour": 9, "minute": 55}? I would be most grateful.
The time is {"hour": 7, "minute": 33}
